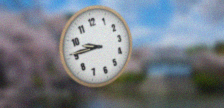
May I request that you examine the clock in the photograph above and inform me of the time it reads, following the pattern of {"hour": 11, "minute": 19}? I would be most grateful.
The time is {"hour": 9, "minute": 46}
